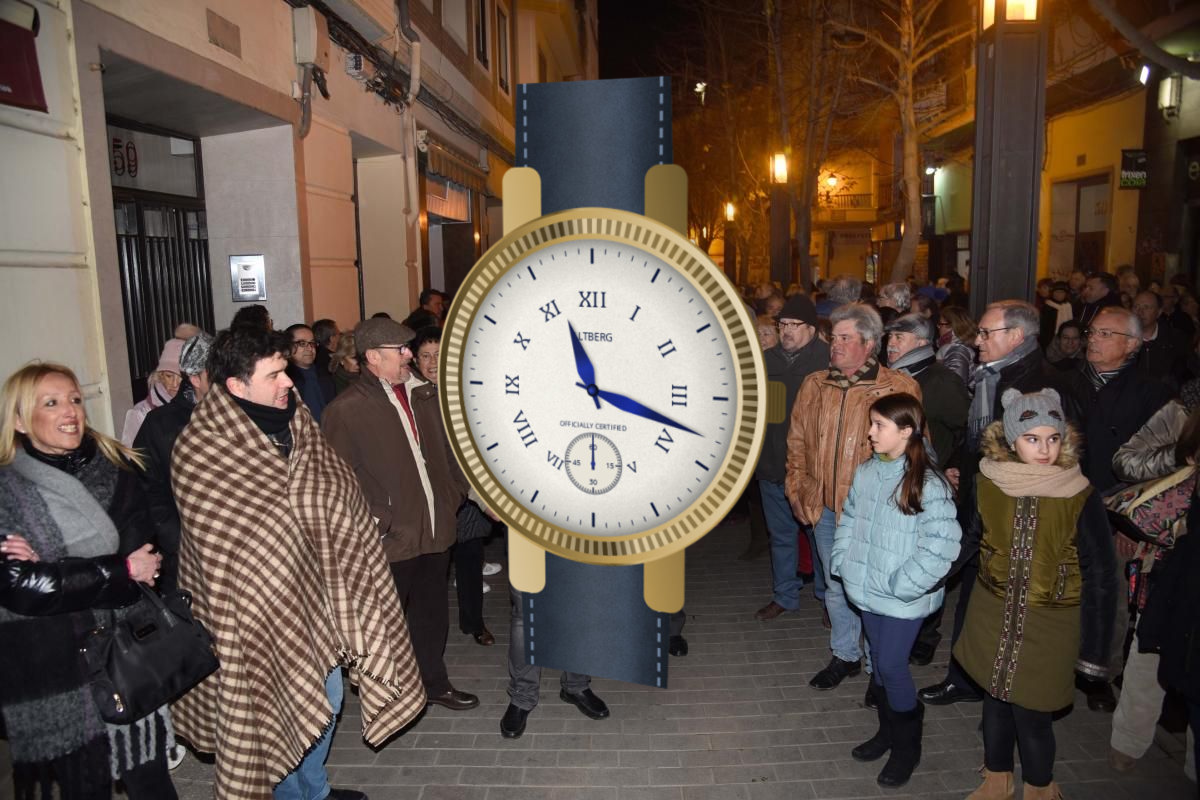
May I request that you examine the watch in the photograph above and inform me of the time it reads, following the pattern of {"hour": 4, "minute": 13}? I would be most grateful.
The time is {"hour": 11, "minute": 18}
